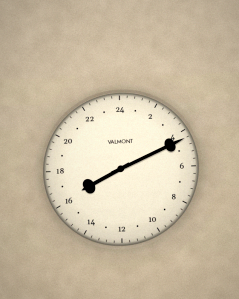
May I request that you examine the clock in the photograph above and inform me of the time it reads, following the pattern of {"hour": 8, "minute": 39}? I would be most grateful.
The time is {"hour": 16, "minute": 11}
